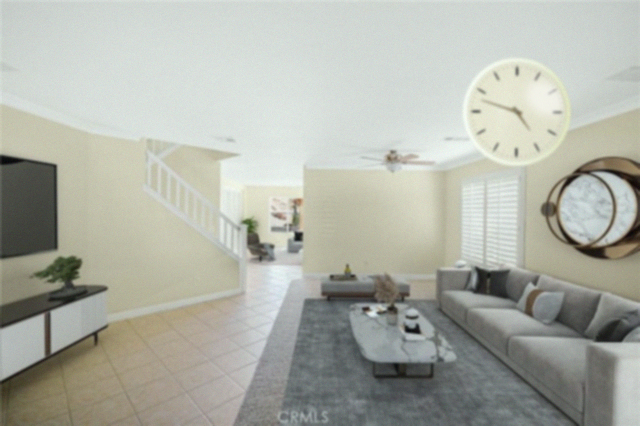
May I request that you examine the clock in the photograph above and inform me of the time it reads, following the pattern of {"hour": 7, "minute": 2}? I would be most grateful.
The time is {"hour": 4, "minute": 48}
